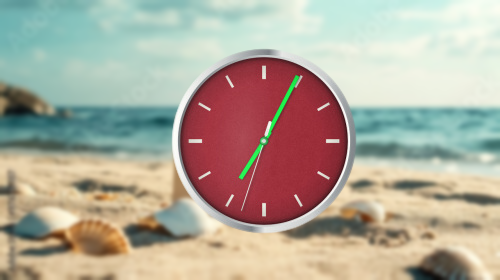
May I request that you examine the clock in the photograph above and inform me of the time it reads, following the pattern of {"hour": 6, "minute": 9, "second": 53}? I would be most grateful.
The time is {"hour": 7, "minute": 4, "second": 33}
